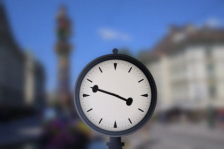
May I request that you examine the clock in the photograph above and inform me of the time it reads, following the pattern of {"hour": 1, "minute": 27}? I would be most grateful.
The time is {"hour": 3, "minute": 48}
